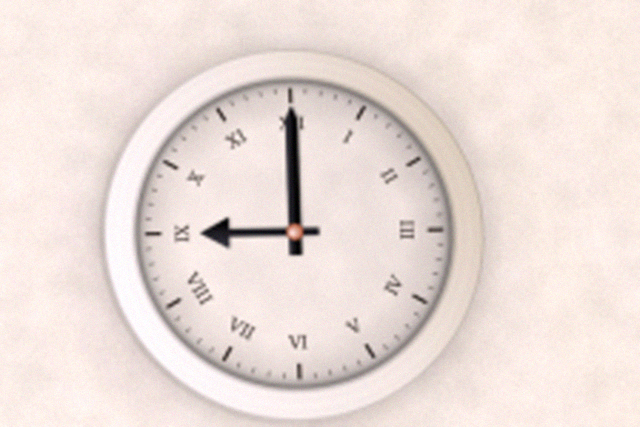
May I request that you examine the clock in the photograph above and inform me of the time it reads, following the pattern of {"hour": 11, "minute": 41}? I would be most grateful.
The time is {"hour": 9, "minute": 0}
